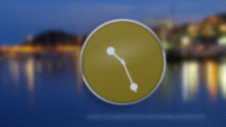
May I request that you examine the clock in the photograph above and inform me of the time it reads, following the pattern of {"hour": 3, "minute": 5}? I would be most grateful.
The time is {"hour": 10, "minute": 26}
